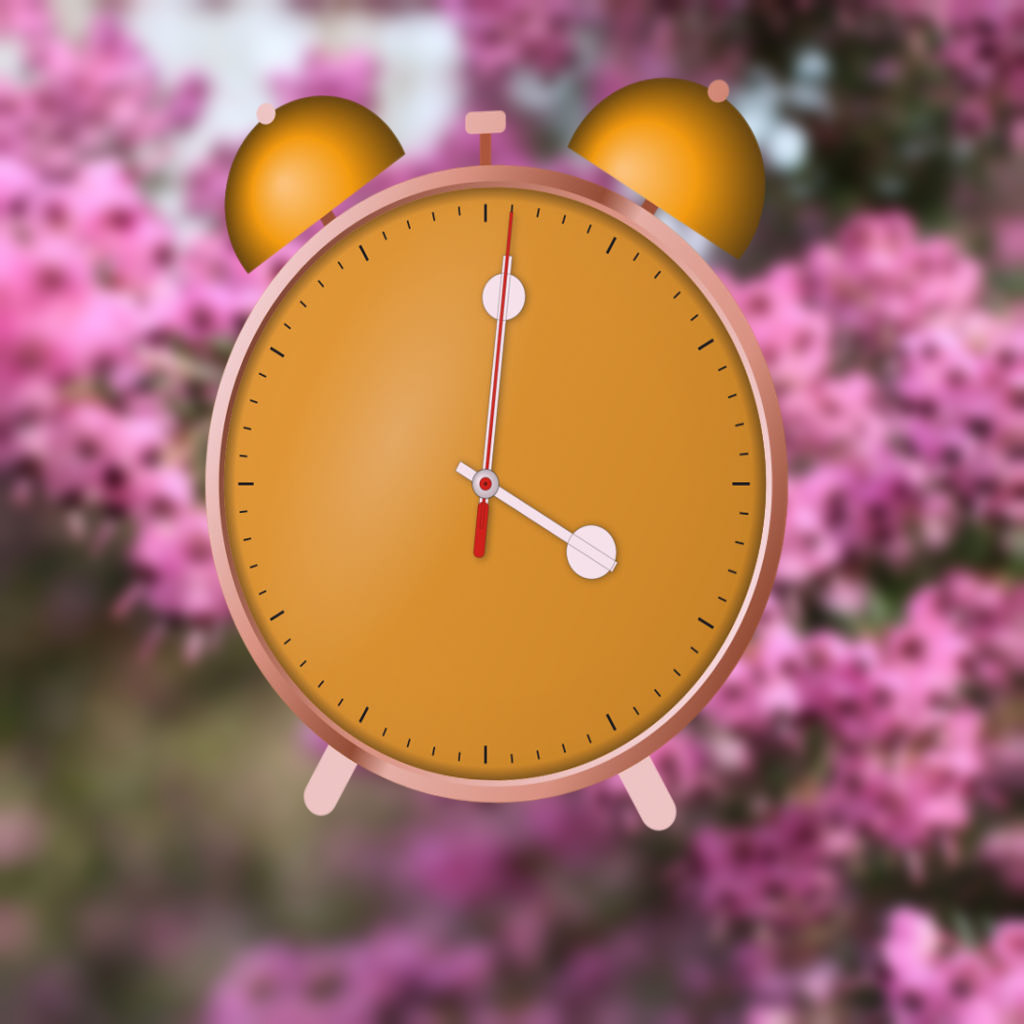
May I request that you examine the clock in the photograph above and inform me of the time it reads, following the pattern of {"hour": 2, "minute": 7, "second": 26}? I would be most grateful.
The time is {"hour": 4, "minute": 1, "second": 1}
